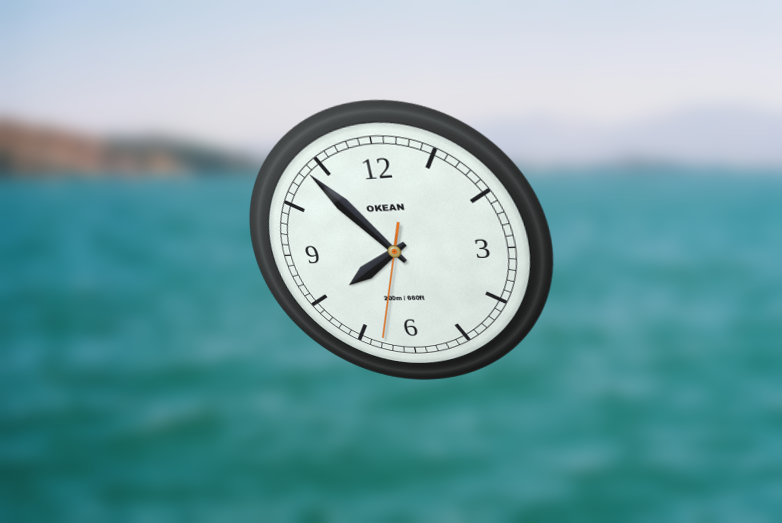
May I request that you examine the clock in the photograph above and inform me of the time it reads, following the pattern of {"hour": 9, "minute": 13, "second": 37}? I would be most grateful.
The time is {"hour": 7, "minute": 53, "second": 33}
